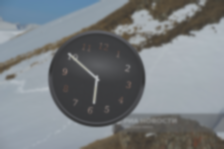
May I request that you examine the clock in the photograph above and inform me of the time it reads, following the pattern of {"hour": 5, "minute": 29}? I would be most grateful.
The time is {"hour": 5, "minute": 50}
